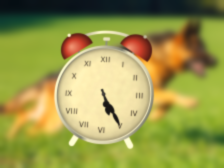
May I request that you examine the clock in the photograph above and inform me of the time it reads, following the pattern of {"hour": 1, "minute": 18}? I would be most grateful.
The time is {"hour": 5, "minute": 25}
